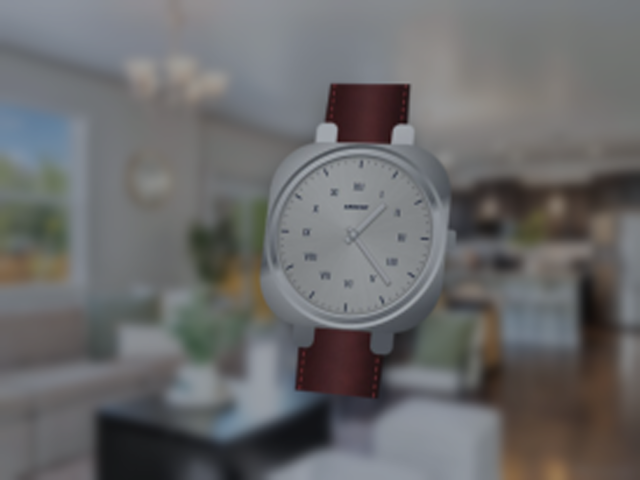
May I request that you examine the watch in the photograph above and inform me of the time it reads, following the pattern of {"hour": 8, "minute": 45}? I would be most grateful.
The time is {"hour": 1, "minute": 23}
